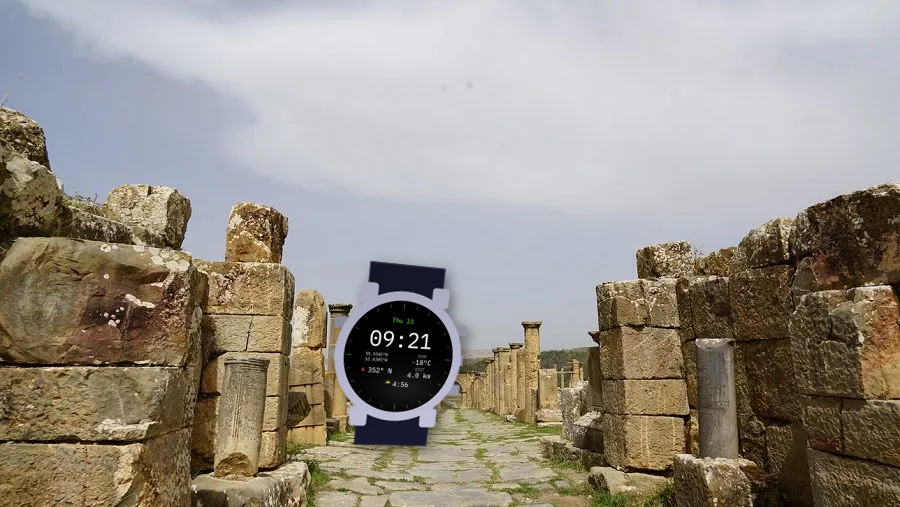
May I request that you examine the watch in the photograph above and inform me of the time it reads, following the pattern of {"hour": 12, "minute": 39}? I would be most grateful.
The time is {"hour": 9, "minute": 21}
